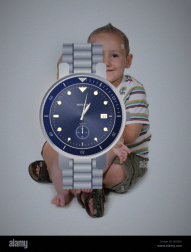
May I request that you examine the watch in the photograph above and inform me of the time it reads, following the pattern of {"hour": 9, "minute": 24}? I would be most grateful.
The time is {"hour": 1, "minute": 2}
